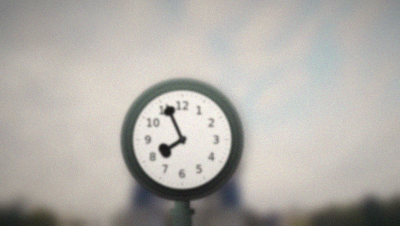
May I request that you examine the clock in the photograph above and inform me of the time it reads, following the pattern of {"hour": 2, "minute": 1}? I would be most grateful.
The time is {"hour": 7, "minute": 56}
